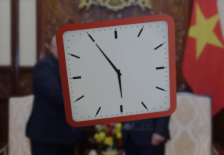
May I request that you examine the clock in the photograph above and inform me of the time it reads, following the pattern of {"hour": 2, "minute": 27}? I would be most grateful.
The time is {"hour": 5, "minute": 55}
